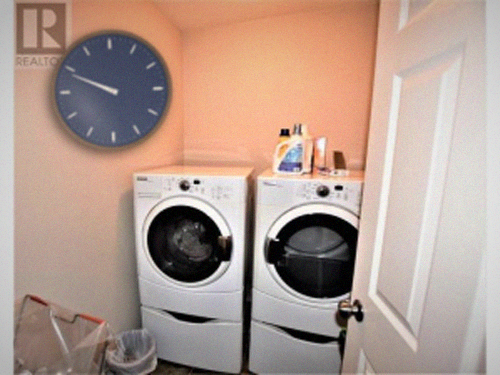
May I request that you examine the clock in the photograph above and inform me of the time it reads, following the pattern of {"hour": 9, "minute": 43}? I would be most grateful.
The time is {"hour": 9, "minute": 49}
